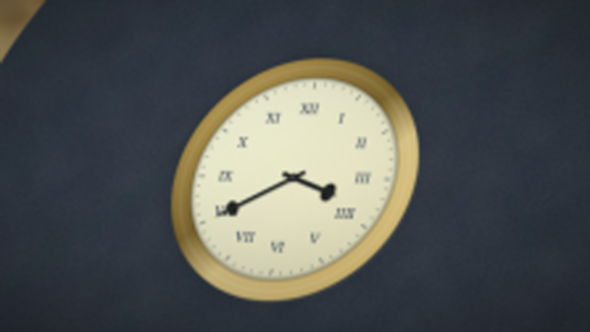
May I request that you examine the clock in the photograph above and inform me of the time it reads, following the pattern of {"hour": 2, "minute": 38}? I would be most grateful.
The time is {"hour": 3, "minute": 40}
